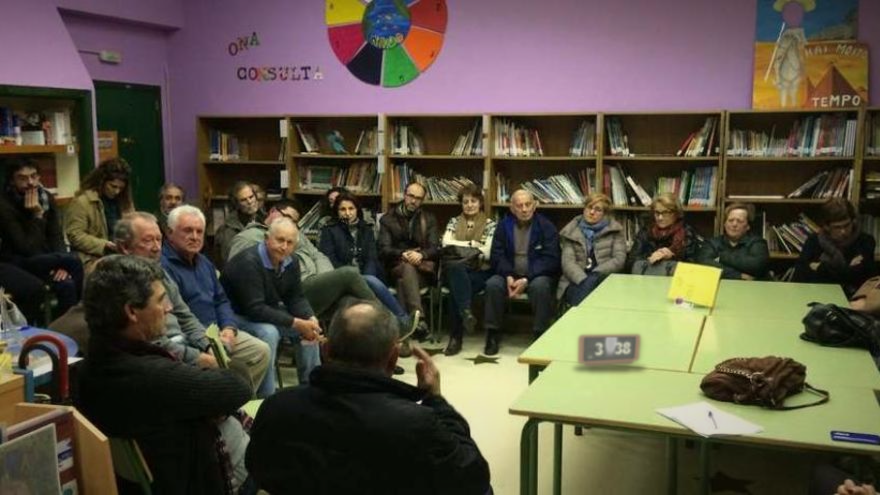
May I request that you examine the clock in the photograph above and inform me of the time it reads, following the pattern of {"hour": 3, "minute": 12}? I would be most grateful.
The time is {"hour": 3, "minute": 38}
